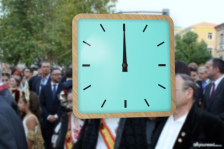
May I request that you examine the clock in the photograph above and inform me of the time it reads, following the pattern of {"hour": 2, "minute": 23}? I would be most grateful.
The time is {"hour": 12, "minute": 0}
